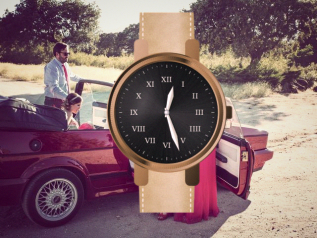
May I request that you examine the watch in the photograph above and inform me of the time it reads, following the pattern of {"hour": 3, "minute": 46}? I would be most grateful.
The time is {"hour": 12, "minute": 27}
